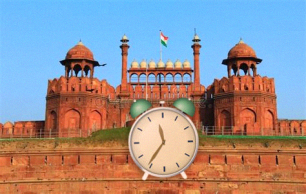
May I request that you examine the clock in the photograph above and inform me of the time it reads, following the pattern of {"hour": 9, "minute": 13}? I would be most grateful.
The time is {"hour": 11, "minute": 36}
